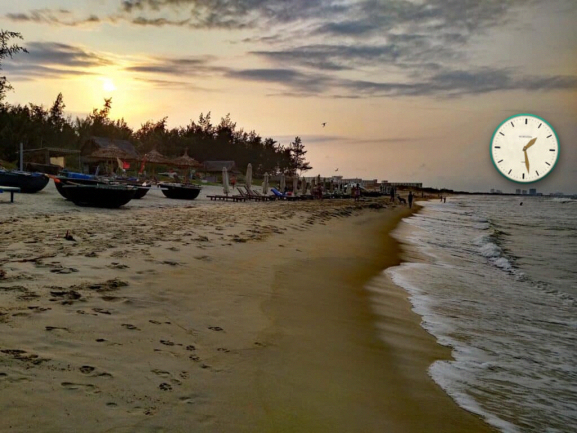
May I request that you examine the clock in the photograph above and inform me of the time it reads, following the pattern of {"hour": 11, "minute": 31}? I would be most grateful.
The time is {"hour": 1, "minute": 28}
